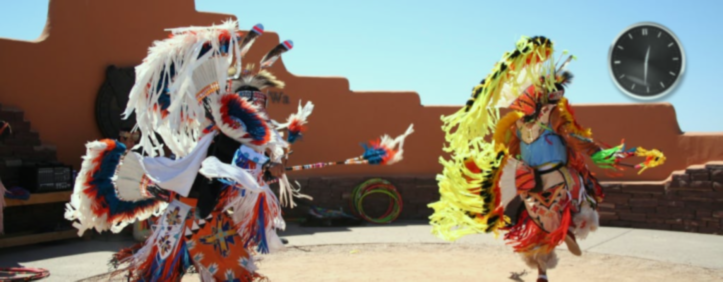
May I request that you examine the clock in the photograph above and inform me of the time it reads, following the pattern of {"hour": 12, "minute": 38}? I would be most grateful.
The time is {"hour": 12, "minute": 31}
